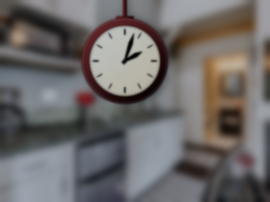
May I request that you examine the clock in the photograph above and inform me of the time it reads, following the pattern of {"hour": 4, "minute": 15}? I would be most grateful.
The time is {"hour": 2, "minute": 3}
